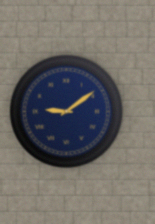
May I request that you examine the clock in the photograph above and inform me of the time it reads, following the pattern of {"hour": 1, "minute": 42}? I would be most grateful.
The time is {"hour": 9, "minute": 9}
